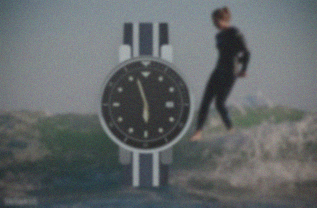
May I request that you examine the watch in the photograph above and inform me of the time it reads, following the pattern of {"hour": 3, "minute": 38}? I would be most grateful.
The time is {"hour": 5, "minute": 57}
